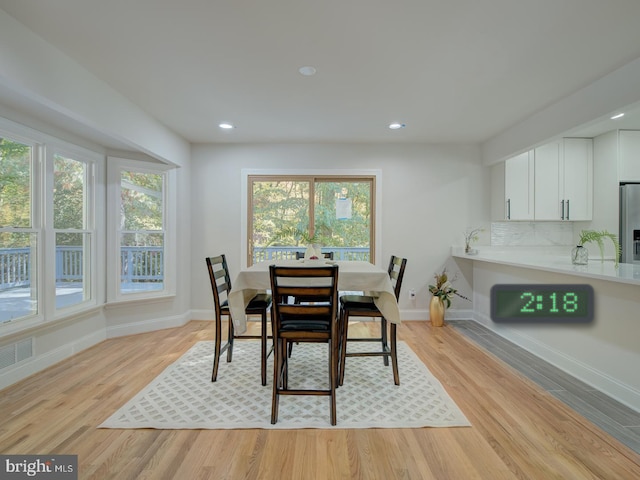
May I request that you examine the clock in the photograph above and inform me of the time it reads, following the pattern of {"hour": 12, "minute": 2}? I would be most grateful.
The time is {"hour": 2, "minute": 18}
